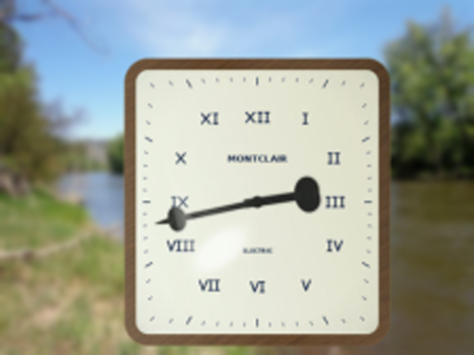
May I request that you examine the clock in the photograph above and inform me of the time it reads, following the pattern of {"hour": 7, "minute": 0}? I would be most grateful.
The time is {"hour": 2, "minute": 43}
